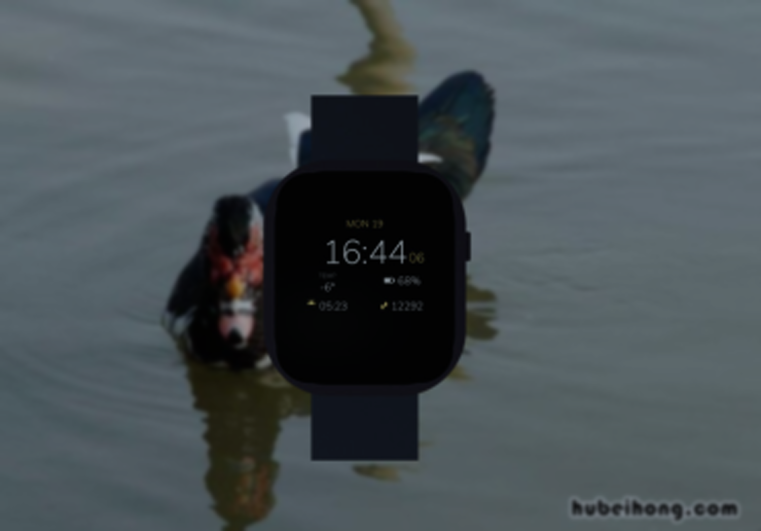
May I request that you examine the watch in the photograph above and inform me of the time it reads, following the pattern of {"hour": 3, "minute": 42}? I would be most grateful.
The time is {"hour": 16, "minute": 44}
